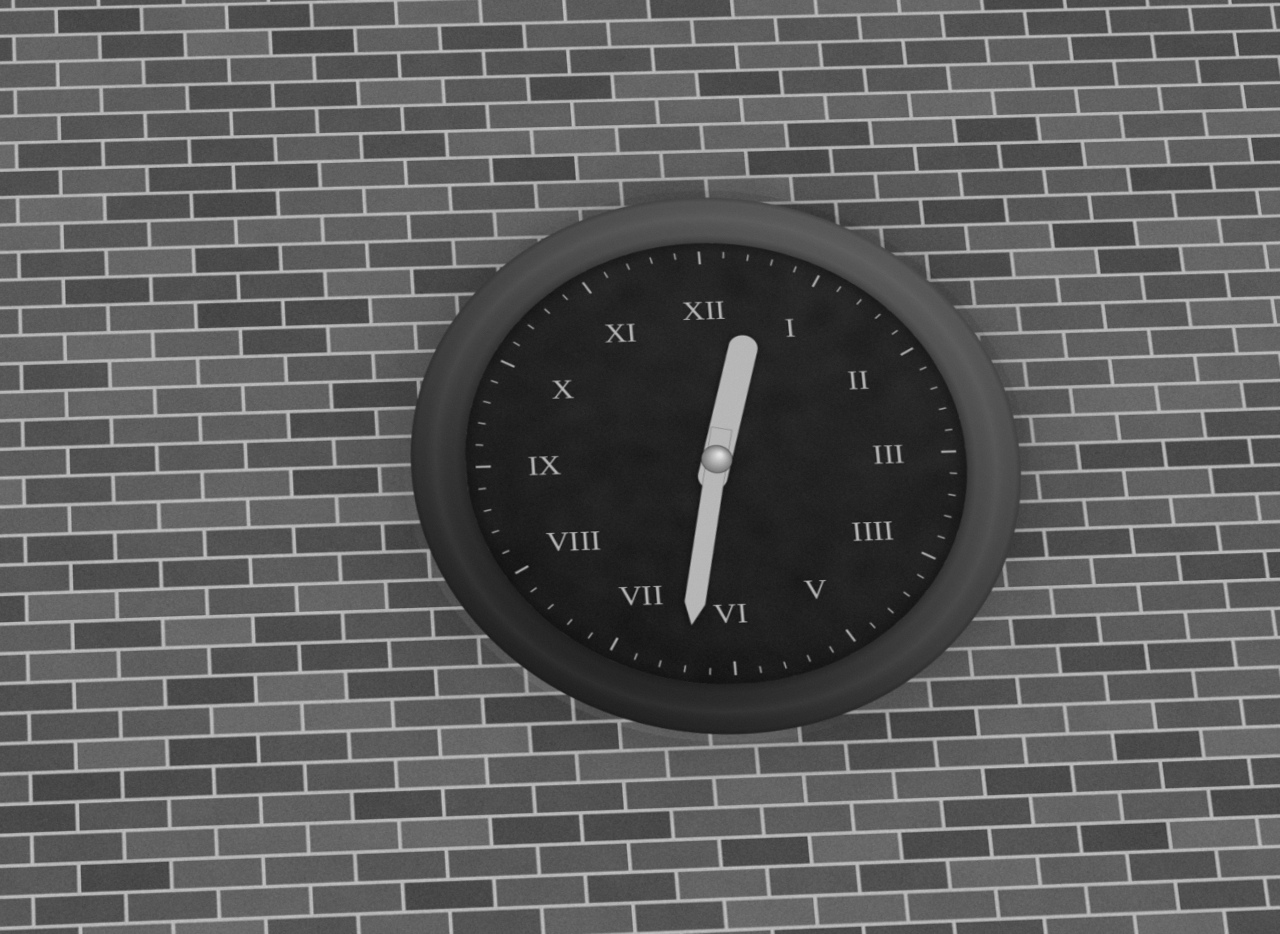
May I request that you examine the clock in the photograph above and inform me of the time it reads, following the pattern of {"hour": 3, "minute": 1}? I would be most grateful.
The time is {"hour": 12, "minute": 32}
